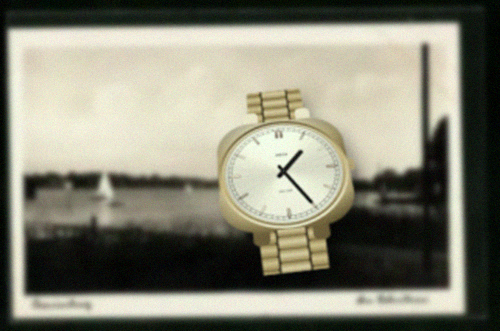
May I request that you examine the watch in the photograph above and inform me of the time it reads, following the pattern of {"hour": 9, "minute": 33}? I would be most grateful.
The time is {"hour": 1, "minute": 25}
